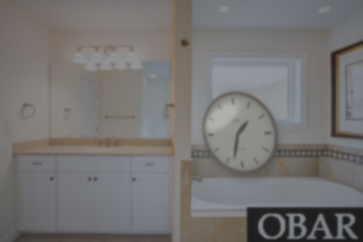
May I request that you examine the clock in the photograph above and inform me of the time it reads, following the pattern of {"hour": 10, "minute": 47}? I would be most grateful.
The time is {"hour": 1, "minute": 33}
